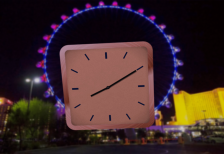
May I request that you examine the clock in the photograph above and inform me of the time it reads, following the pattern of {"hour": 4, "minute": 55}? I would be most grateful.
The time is {"hour": 8, "minute": 10}
